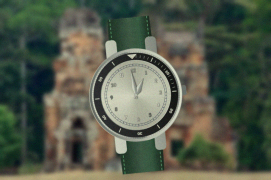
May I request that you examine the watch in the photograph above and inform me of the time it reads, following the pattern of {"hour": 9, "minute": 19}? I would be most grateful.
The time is {"hour": 12, "minute": 59}
